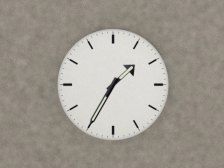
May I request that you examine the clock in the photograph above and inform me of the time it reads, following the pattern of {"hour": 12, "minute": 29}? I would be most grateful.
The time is {"hour": 1, "minute": 35}
